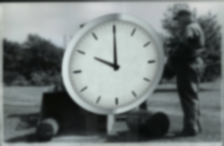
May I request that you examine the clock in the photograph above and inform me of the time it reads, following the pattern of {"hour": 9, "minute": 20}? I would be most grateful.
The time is {"hour": 10, "minute": 0}
